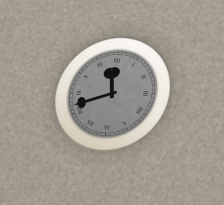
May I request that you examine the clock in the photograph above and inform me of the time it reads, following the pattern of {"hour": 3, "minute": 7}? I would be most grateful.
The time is {"hour": 11, "minute": 42}
